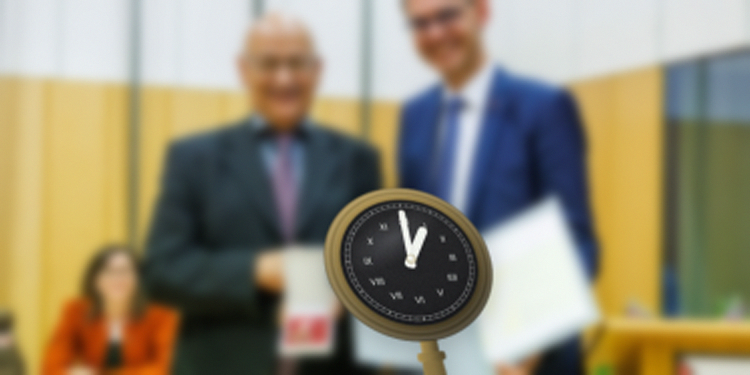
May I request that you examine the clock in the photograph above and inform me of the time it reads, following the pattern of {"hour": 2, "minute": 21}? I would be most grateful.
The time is {"hour": 1, "minute": 0}
